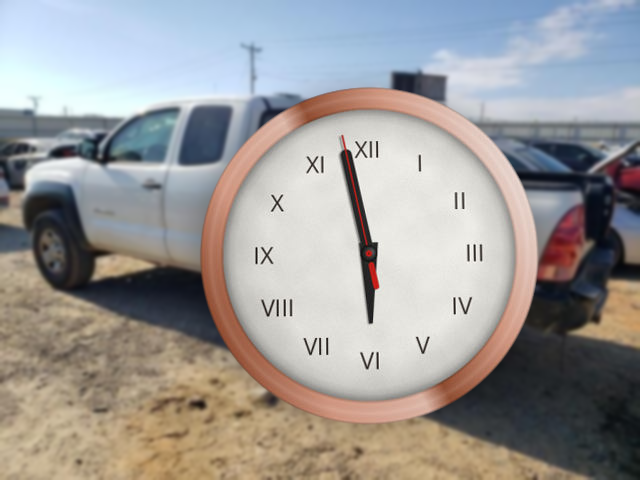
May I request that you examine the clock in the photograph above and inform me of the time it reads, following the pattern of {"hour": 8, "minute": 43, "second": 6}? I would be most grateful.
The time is {"hour": 5, "minute": 57, "second": 58}
